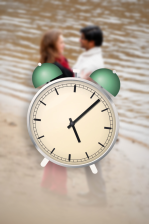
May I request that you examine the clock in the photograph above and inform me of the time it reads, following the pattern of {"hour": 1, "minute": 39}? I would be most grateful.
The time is {"hour": 5, "minute": 7}
